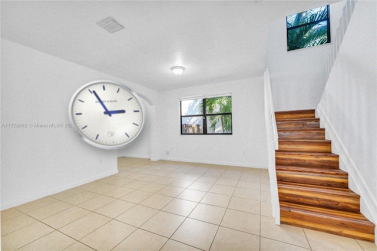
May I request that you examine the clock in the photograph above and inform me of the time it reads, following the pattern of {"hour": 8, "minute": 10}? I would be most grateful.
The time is {"hour": 2, "minute": 56}
